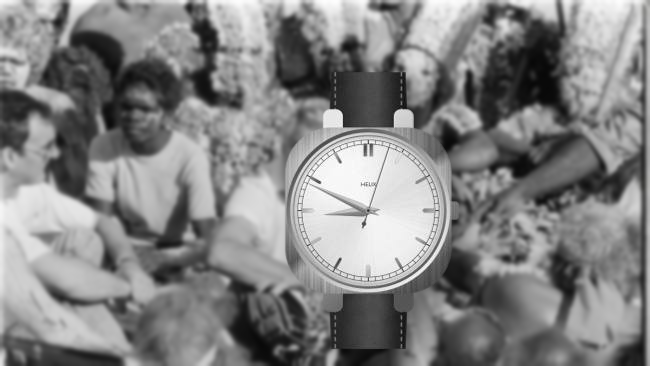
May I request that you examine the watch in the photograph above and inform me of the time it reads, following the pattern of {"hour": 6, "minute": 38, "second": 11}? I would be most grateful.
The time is {"hour": 8, "minute": 49, "second": 3}
